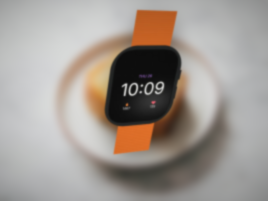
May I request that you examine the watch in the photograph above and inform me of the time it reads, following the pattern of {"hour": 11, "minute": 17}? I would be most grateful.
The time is {"hour": 10, "minute": 9}
